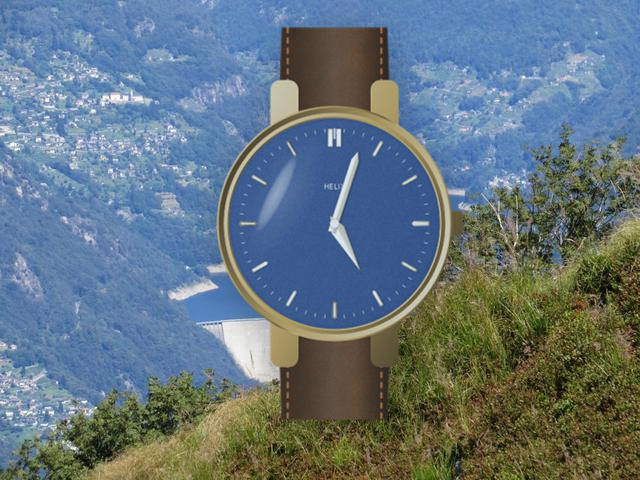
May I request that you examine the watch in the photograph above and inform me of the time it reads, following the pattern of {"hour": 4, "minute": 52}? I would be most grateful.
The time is {"hour": 5, "minute": 3}
